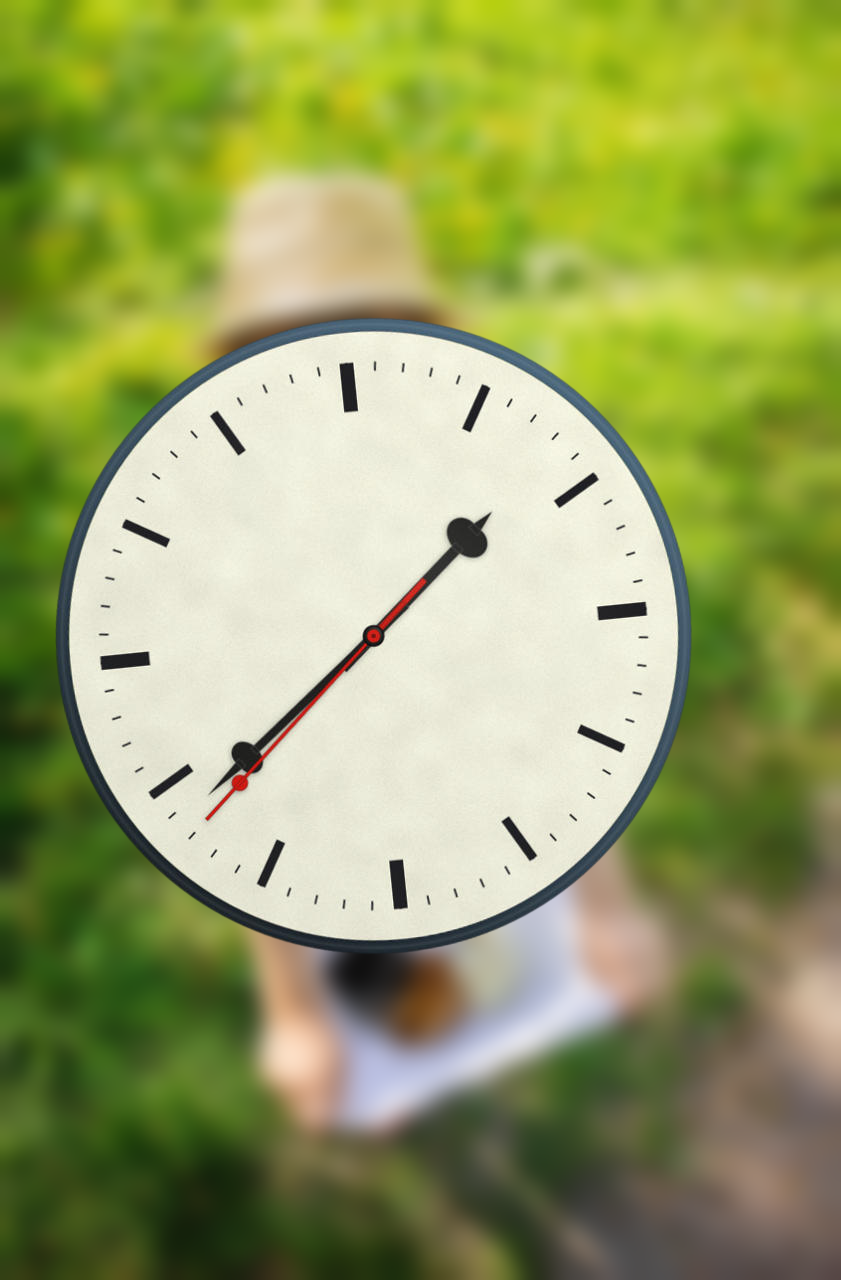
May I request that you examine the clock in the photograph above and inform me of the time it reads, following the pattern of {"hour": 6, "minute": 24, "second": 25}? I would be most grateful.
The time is {"hour": 1, "minute": 38, "second": 38}
